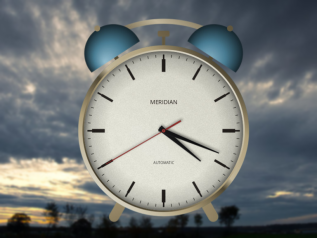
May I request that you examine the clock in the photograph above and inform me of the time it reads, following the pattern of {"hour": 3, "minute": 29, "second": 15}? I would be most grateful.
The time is {"hour": 4, "minute": 18, "second": 40}
